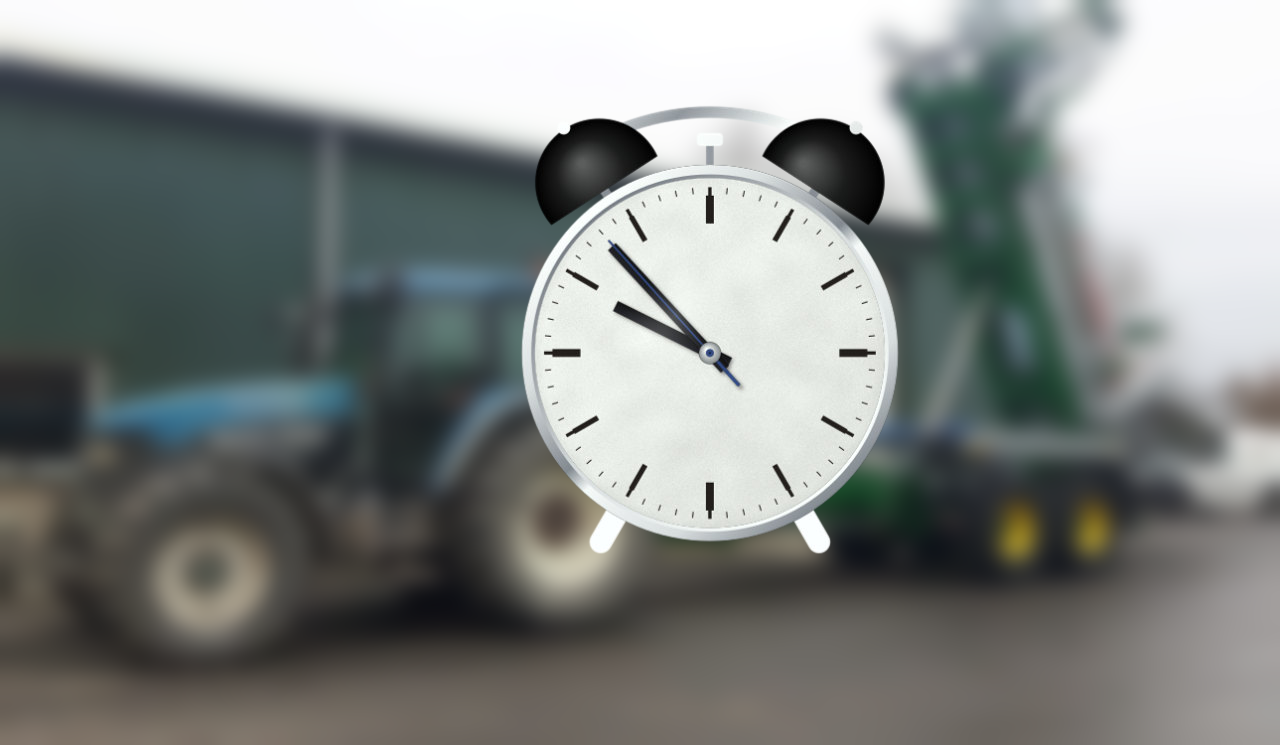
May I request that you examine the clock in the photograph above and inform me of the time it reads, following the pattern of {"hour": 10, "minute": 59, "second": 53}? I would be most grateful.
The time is {"hour": 9, "minute": 52, "second": 53}
